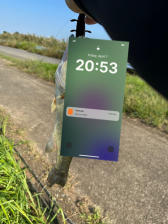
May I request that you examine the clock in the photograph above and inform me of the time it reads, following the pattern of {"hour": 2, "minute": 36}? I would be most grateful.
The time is {"hour": 20, "minute": 53}
